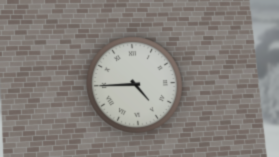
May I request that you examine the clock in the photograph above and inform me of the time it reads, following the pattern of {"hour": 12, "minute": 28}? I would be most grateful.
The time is {"hour": 4, "minute": 45}
